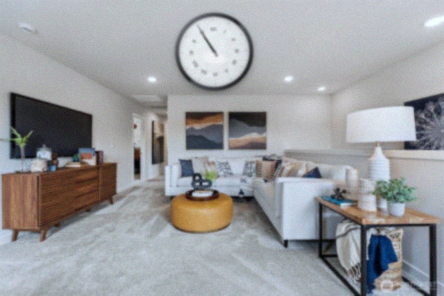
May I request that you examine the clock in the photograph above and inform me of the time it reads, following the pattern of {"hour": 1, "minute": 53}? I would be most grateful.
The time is {"hour": 10, "minute": 55}
